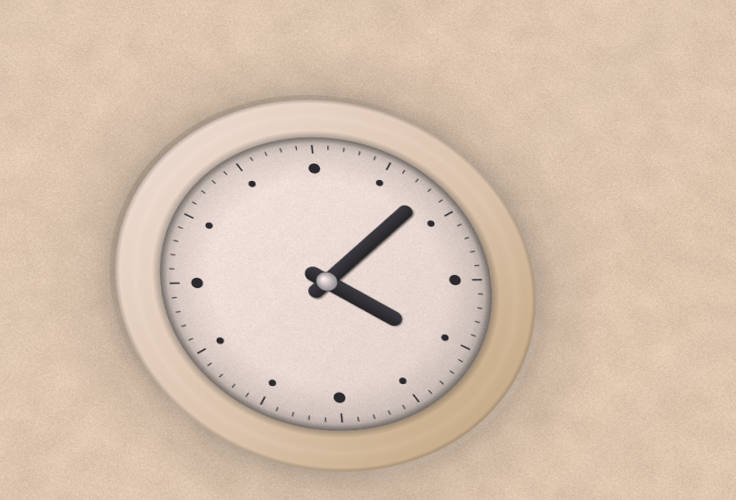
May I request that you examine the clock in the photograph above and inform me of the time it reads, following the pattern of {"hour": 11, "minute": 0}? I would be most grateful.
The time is {"hour": 4, "minute": 8}
